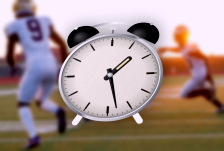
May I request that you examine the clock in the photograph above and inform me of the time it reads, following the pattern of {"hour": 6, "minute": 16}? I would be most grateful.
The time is {"hour": 1, "minute": 28}
